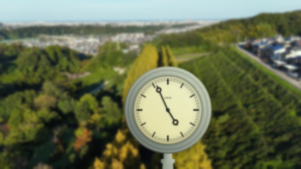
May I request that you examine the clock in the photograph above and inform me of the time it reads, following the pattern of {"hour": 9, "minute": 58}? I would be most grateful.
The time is {"hour": 4, "minute": 56}
